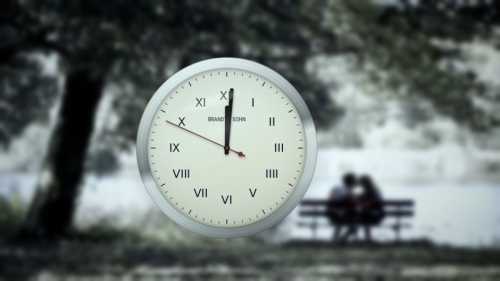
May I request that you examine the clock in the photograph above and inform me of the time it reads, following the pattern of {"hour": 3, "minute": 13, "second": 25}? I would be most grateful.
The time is {"hour": 12, "minute": 0, "second": 49}
